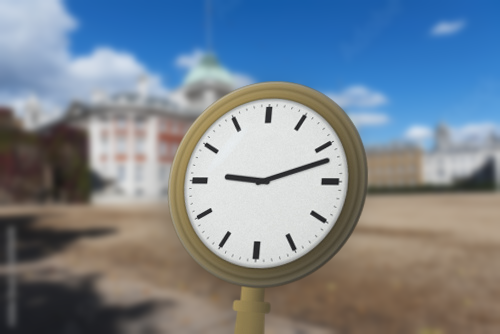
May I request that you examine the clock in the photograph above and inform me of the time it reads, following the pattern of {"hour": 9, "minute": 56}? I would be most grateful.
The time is {"hour": 9, "minute": 12}
